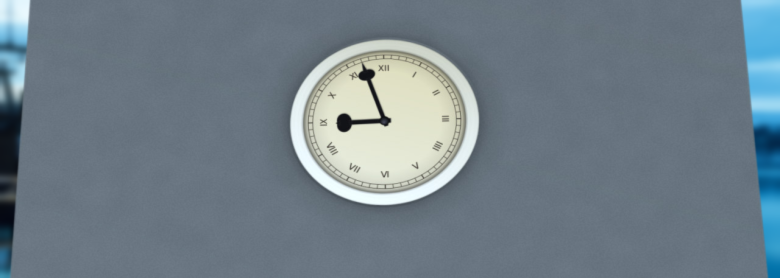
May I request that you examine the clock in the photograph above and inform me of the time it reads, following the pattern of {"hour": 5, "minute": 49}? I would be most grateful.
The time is {"hour": 8, "minute": 57}
